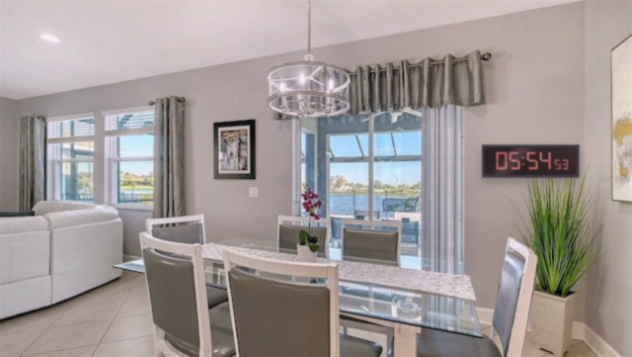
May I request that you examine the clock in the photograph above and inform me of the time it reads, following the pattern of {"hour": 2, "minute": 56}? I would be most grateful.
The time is {"hour": 5, "minute": 54}
